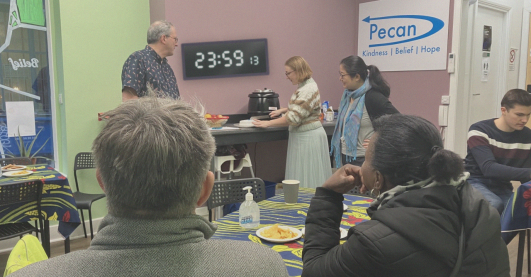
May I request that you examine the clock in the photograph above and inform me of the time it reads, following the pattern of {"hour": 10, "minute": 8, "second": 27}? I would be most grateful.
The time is {"hour": 23, "minute": 59, "second": 13}
